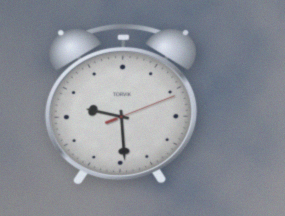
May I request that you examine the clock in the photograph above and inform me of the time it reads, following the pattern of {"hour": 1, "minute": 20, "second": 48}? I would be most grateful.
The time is {"hour": 9, "minute": 29, "second": 11}
